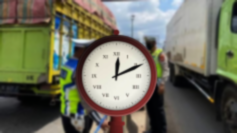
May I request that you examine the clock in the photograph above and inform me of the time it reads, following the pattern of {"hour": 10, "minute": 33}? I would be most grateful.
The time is {"hour": 12, "minute": 11}
